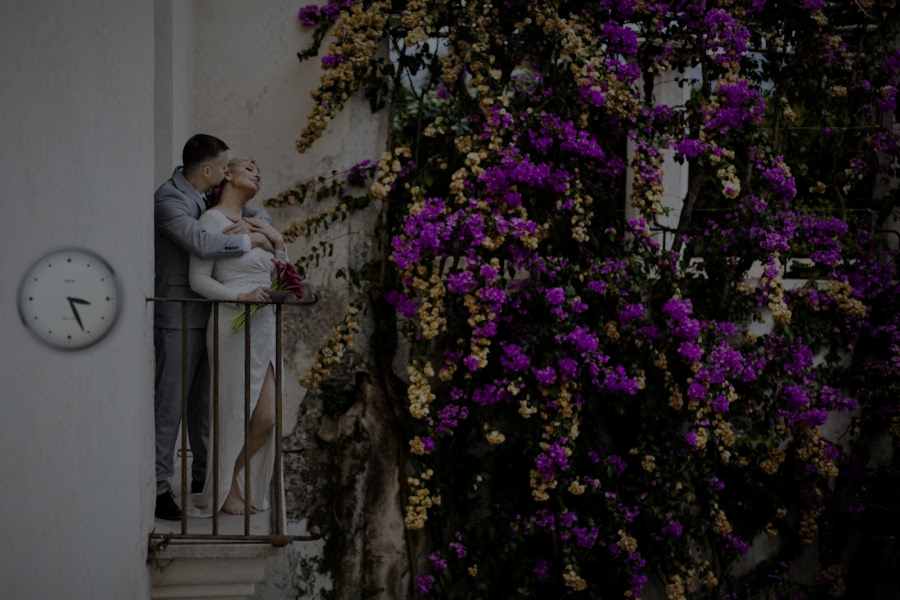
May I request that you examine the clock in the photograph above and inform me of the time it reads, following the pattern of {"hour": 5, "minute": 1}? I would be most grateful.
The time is {"hour": 3, "minute": 26}
